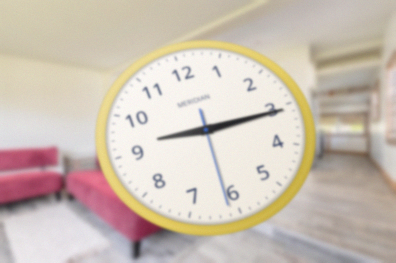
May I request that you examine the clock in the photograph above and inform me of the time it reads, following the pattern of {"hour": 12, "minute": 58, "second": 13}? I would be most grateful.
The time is {"hour": 9, "minute": 15, "second": 31}
